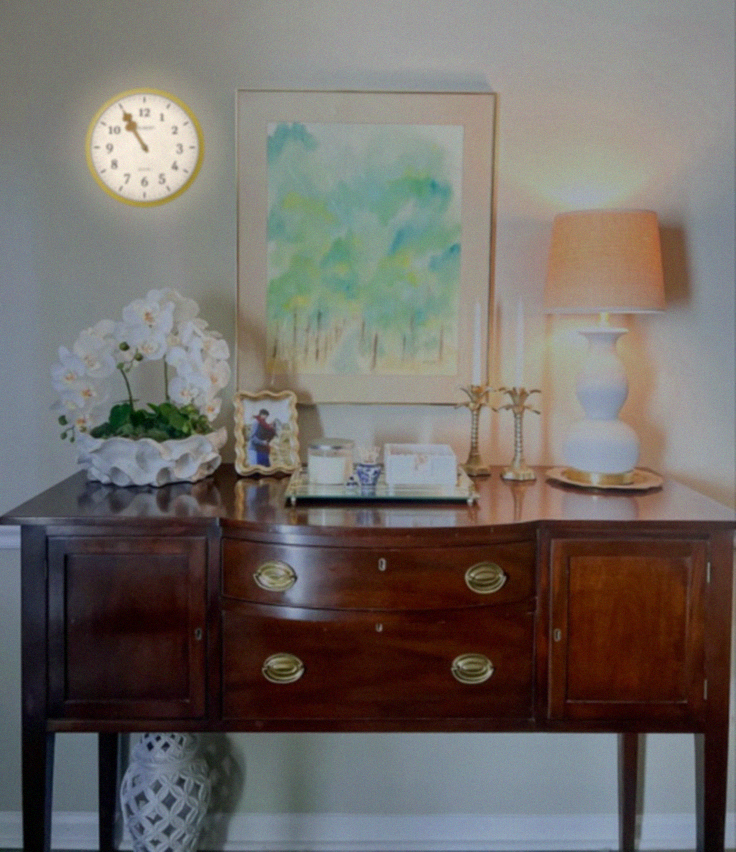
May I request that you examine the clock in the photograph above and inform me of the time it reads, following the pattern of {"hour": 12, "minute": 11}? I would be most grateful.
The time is {"hour": 10, "minute": 55}
